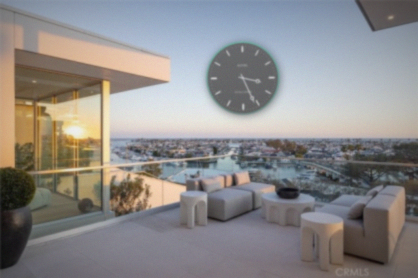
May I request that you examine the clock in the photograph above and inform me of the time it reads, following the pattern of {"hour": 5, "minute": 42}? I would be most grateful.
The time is {"hour": 3, "minute": 26}
